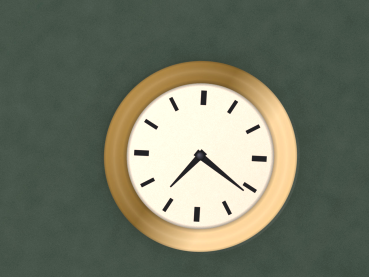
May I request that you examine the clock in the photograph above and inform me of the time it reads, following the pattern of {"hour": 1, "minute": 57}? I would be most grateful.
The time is {"hour": 7, "minute": 21}
